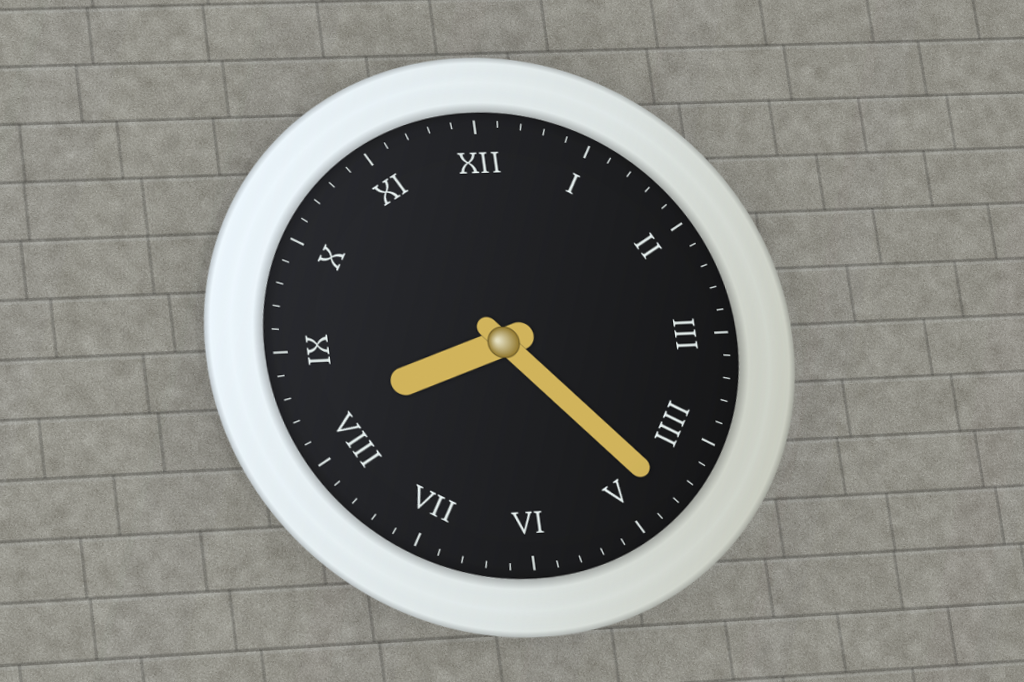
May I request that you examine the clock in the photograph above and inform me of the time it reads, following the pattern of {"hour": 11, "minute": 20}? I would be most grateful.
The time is {"hour": 8, "minute": 23}
